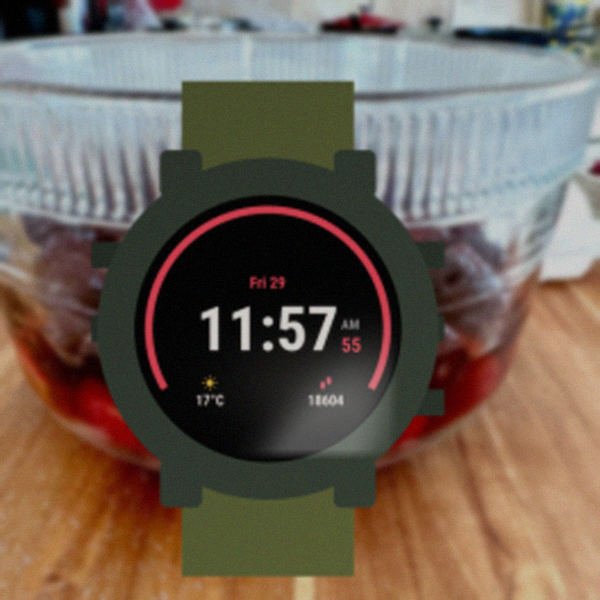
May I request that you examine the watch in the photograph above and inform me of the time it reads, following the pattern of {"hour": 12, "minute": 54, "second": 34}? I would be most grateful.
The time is {"hour": 11, "minute": 57, "second": 55}
